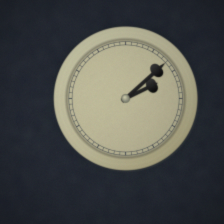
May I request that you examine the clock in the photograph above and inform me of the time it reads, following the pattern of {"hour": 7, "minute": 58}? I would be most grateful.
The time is {"hour": 2, "minute": 8}
